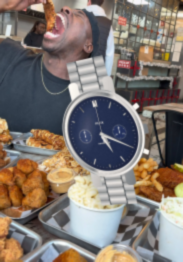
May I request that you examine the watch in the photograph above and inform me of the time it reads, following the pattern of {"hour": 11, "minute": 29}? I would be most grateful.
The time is {"hour": 5, "minute": 20}
